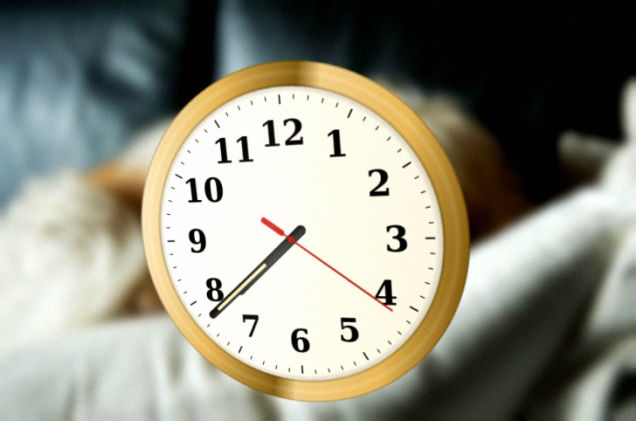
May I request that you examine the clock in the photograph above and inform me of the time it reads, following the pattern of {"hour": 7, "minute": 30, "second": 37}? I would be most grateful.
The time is {"hour": 7, "minute": 38, "second": 21}
